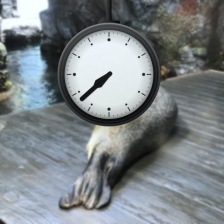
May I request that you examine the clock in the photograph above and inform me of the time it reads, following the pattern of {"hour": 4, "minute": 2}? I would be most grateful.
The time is {"hour": 7, "minute": 38}
